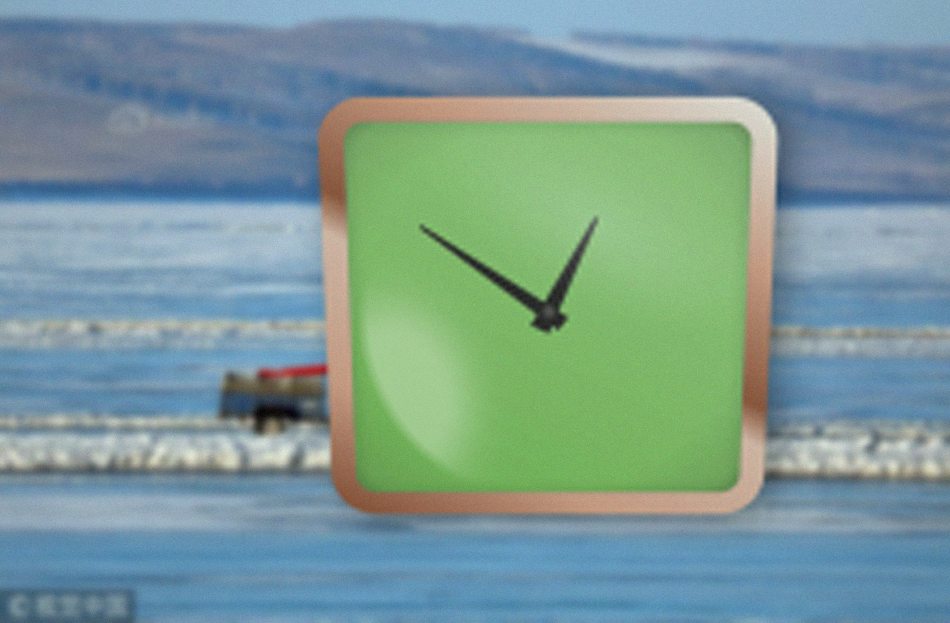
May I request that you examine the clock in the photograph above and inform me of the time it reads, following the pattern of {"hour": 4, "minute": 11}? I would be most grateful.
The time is {"hour": 12, "minute": 51}
